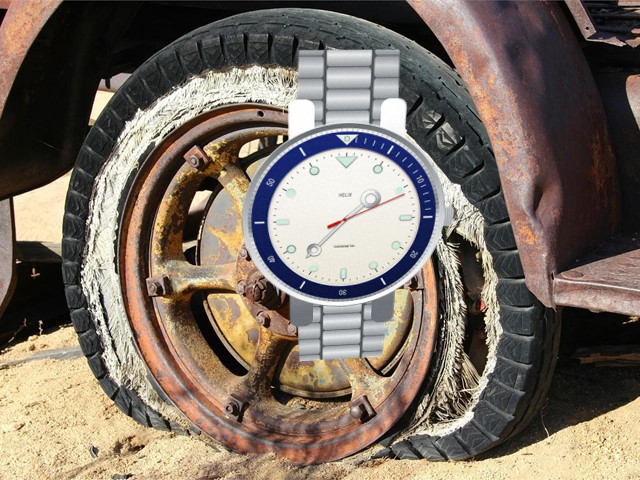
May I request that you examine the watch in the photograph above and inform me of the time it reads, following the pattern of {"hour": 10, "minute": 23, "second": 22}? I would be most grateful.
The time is {"hour": 1, "minute": 37, "second": 11}
